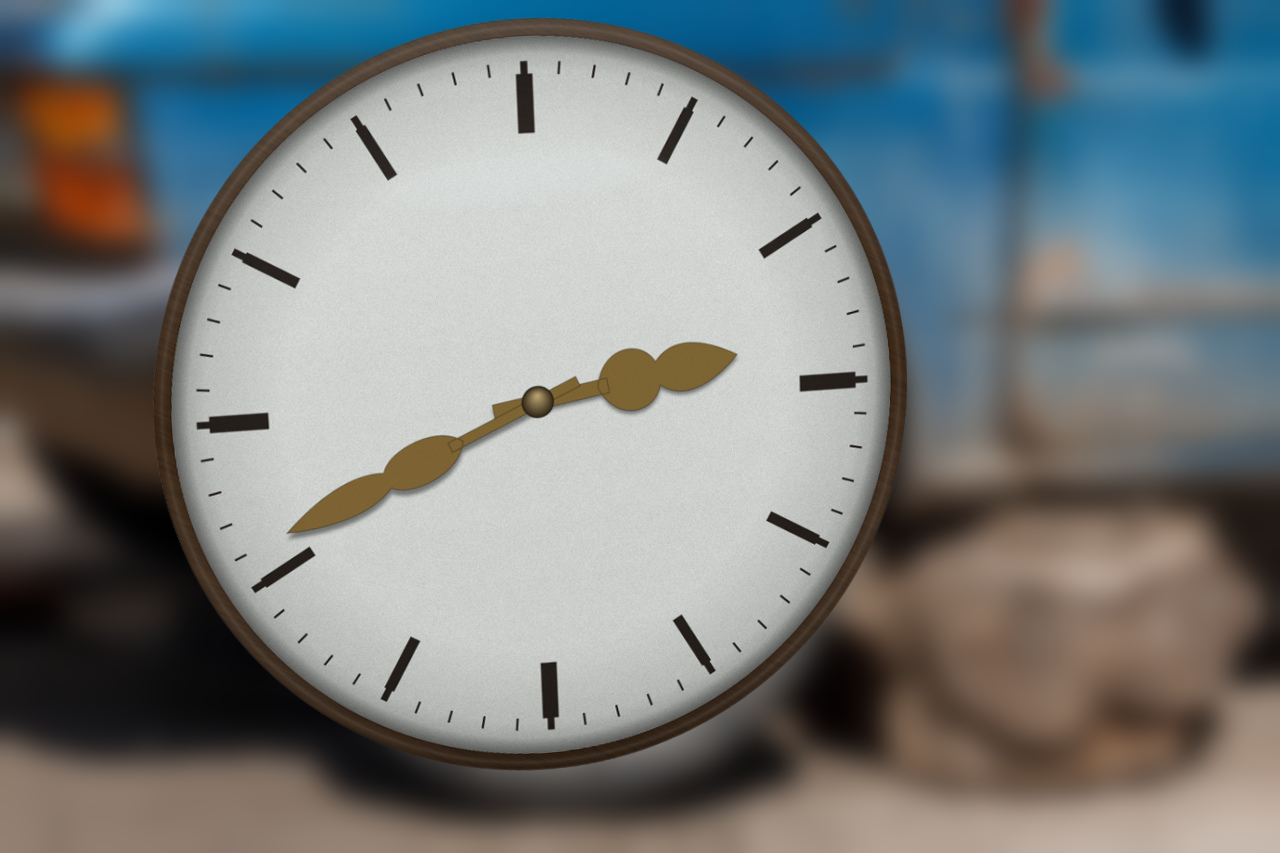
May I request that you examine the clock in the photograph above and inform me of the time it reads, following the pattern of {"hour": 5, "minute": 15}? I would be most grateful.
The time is {"hour": 2, "minute": 41}
